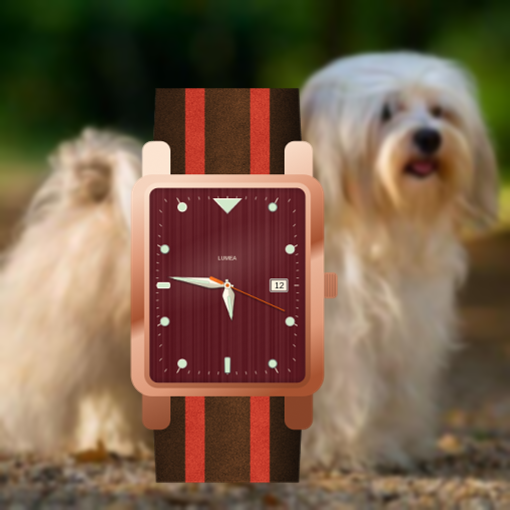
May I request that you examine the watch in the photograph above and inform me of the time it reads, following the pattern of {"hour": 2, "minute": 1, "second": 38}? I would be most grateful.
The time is {"hour": 5, "minute": 46, "second": 19}
